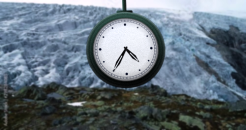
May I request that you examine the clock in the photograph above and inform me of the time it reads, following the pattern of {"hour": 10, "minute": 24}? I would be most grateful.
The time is {"hour": 4, "minute": 35}
